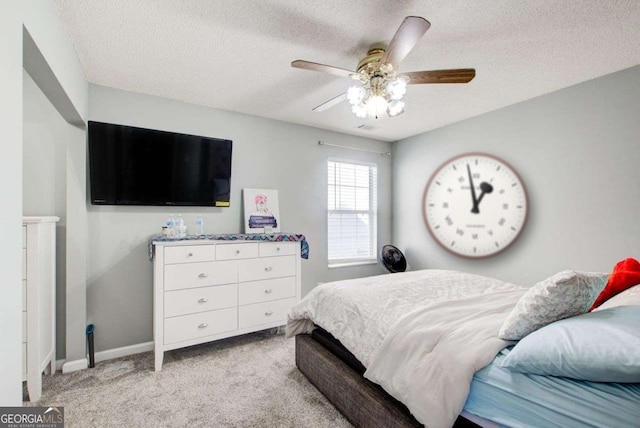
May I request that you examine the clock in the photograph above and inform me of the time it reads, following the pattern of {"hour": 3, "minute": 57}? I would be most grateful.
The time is {"hour": 12, "minute": 58}
